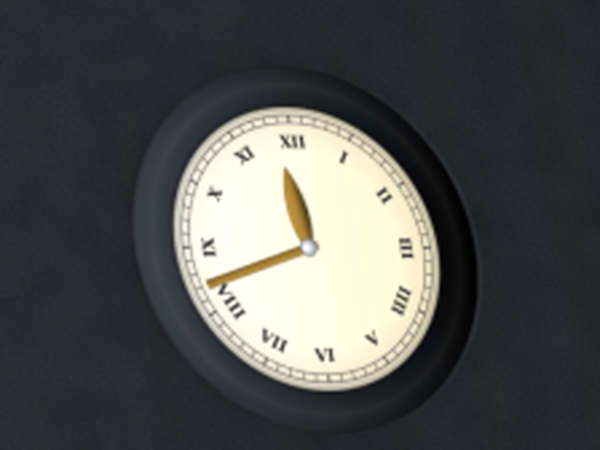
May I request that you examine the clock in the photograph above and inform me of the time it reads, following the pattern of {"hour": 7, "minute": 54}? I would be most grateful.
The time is {"hour": 11, "minute": 42}
